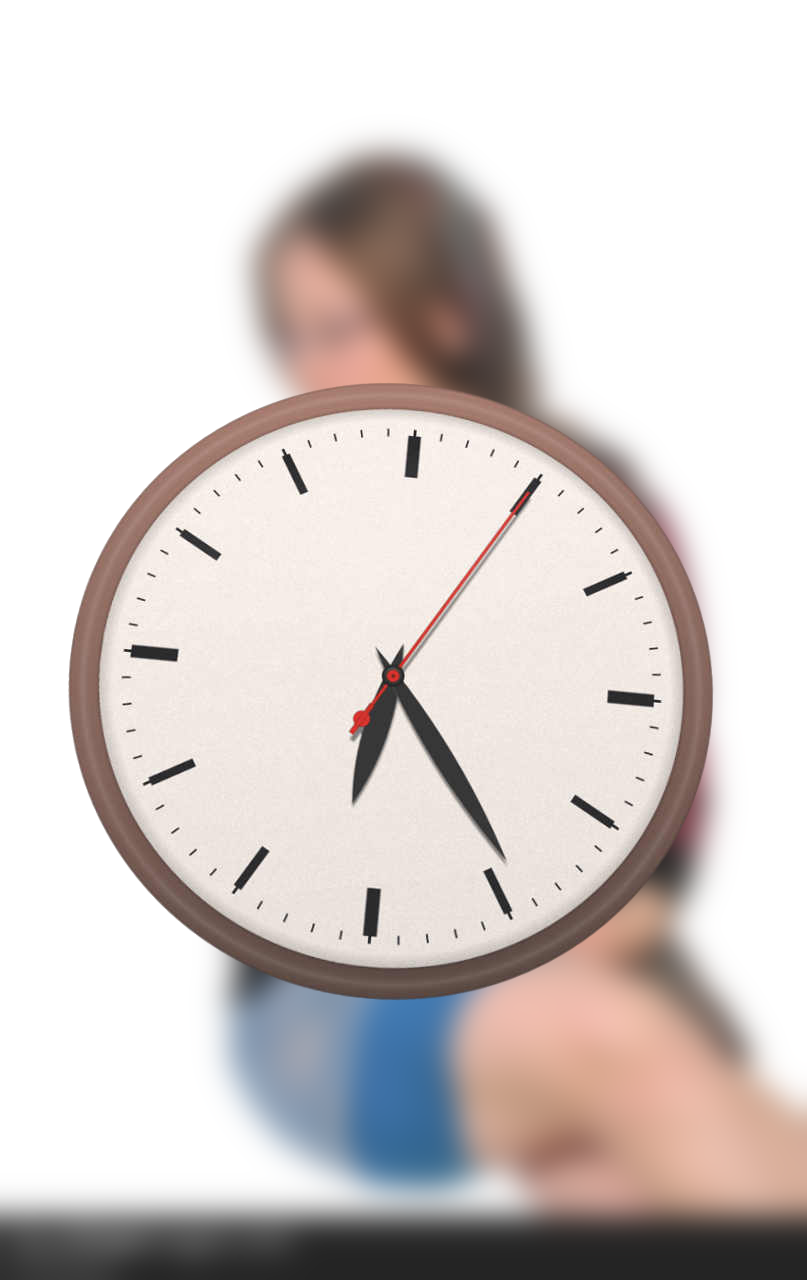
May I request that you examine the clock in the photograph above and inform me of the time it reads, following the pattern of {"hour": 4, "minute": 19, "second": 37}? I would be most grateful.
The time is {"hour": 6, "minute": 24, "second": 5}
